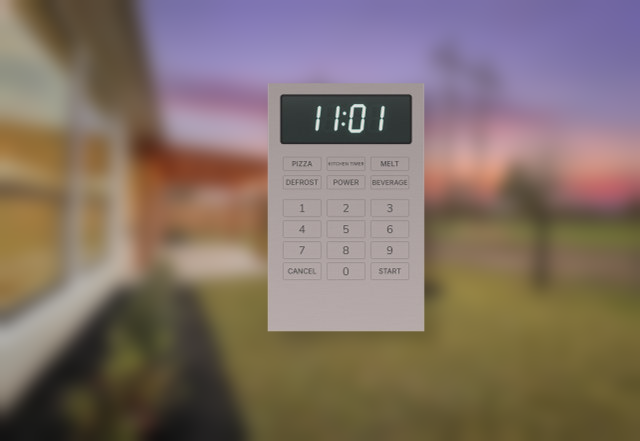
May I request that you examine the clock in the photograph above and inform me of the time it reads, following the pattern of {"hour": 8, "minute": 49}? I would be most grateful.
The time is {"hour": 11, "minute": 1}
